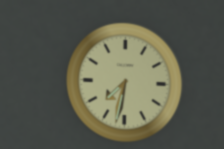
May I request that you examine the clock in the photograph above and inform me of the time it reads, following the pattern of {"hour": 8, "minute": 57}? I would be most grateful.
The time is {"hour": 7, "minute": 32}
